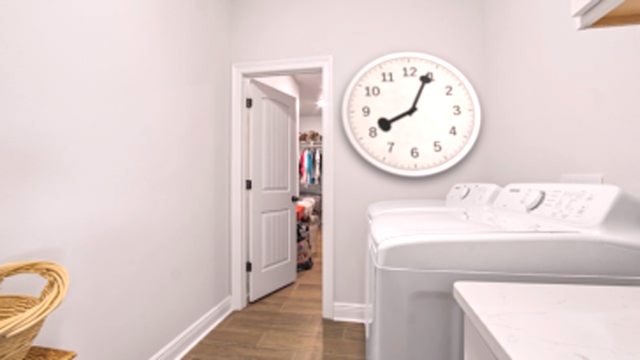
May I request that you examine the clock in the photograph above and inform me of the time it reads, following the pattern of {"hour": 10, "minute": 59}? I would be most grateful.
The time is {"hour": 8, "minute": 4}
